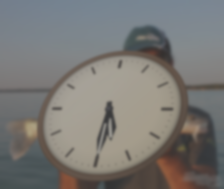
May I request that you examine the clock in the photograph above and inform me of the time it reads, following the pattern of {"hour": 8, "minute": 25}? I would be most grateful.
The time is {"hour": 5, "minute": 30}
